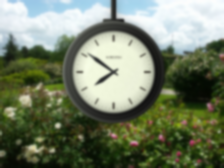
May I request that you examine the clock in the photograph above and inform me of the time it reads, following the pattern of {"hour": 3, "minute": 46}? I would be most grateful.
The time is {"hour": 7, "minute": 51}
